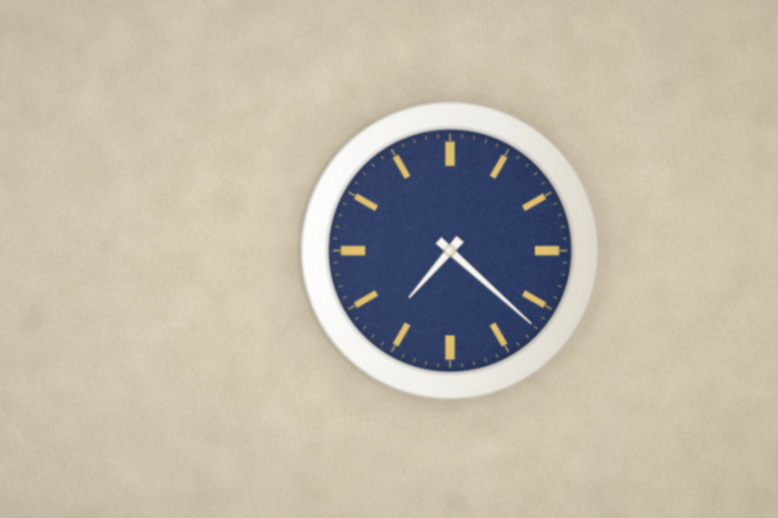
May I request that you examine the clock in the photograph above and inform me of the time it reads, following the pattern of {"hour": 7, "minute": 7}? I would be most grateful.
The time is {"hour": 7, "minute": 22}
